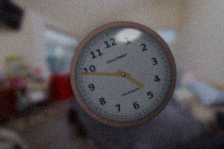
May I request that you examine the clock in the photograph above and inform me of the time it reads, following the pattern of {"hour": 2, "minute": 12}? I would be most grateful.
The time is {"hour": 4, "minute": 49}
